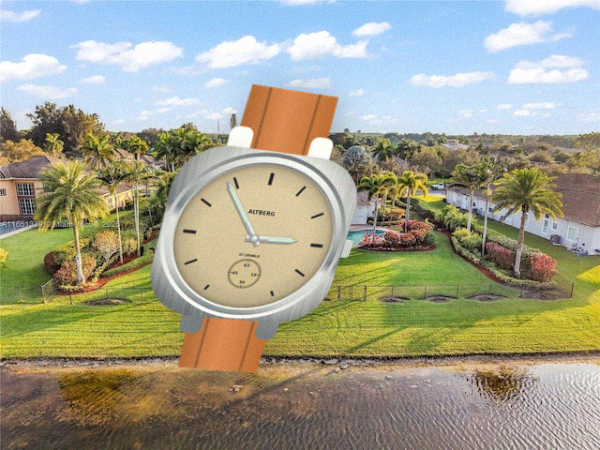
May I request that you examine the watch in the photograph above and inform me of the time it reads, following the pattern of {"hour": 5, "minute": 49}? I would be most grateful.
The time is {"hour": 2, "minute": 54}
